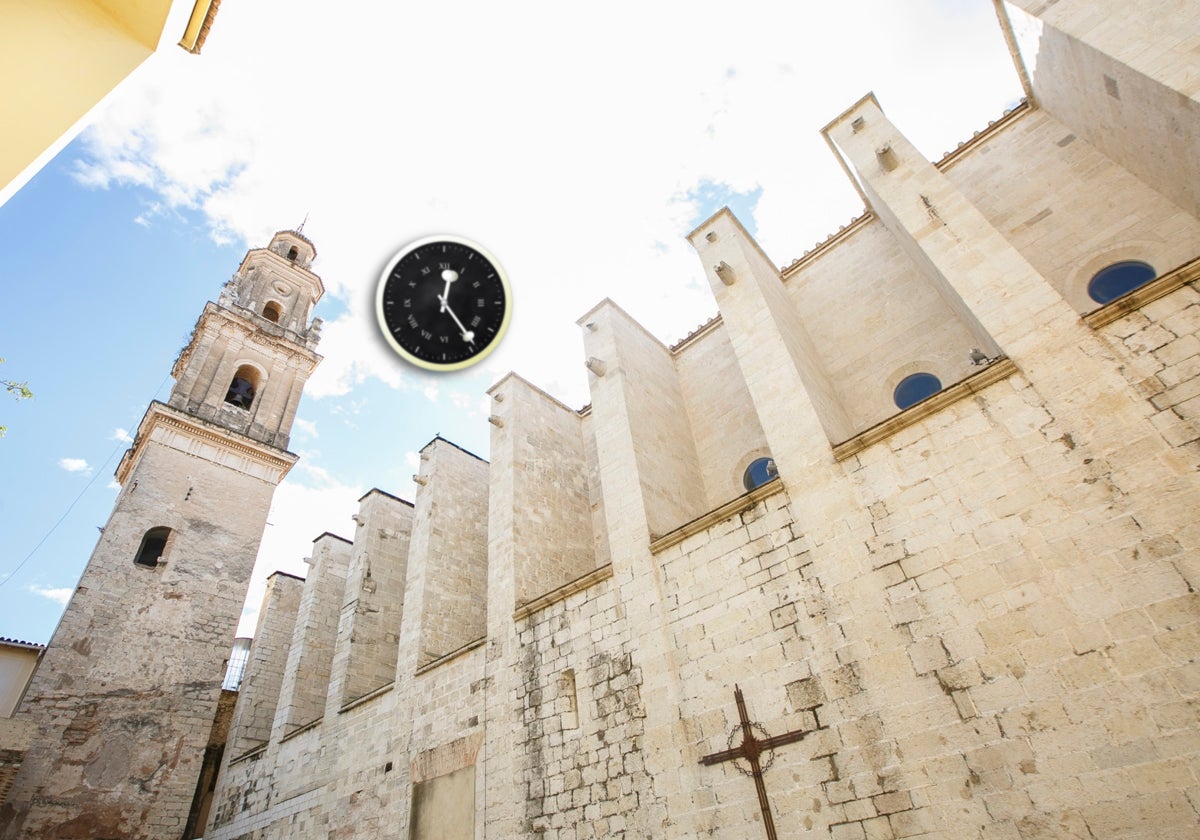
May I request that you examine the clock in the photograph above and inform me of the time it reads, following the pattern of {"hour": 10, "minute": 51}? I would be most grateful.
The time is {"hour": 12, "minute": 24}
